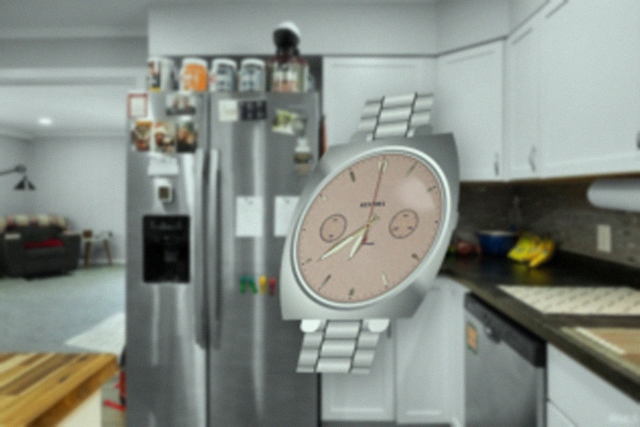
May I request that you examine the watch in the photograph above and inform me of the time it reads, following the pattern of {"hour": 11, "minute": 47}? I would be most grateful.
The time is {"hour": 6, "minute": 39}
